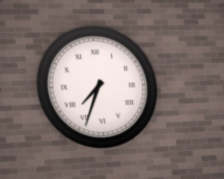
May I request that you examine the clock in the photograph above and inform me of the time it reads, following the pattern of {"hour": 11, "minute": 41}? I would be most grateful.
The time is {"hour": 7, "minute": 34}
